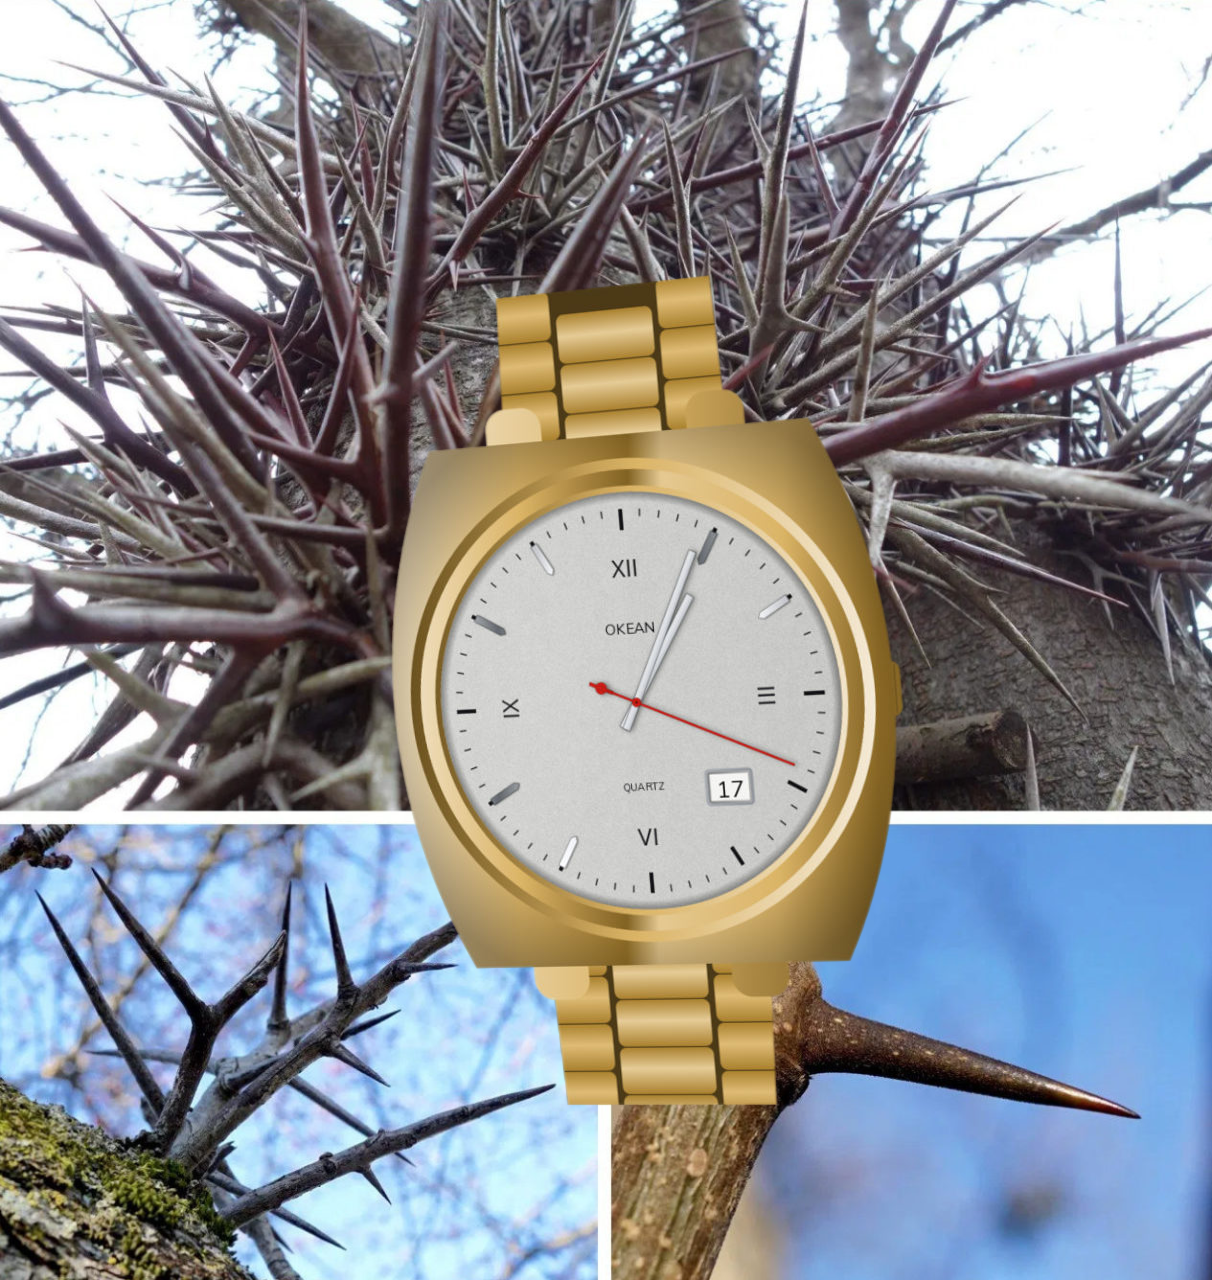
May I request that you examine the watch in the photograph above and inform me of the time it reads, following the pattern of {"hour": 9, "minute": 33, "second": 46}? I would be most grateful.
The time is {"hour": 1, "minute": 4, "second": 19}
